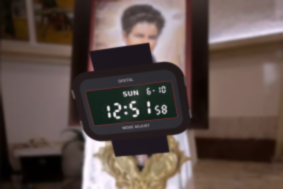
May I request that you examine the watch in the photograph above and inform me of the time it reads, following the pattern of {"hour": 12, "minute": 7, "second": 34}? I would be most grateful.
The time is {"hour": 12, "minute": 51, "second": 58}
